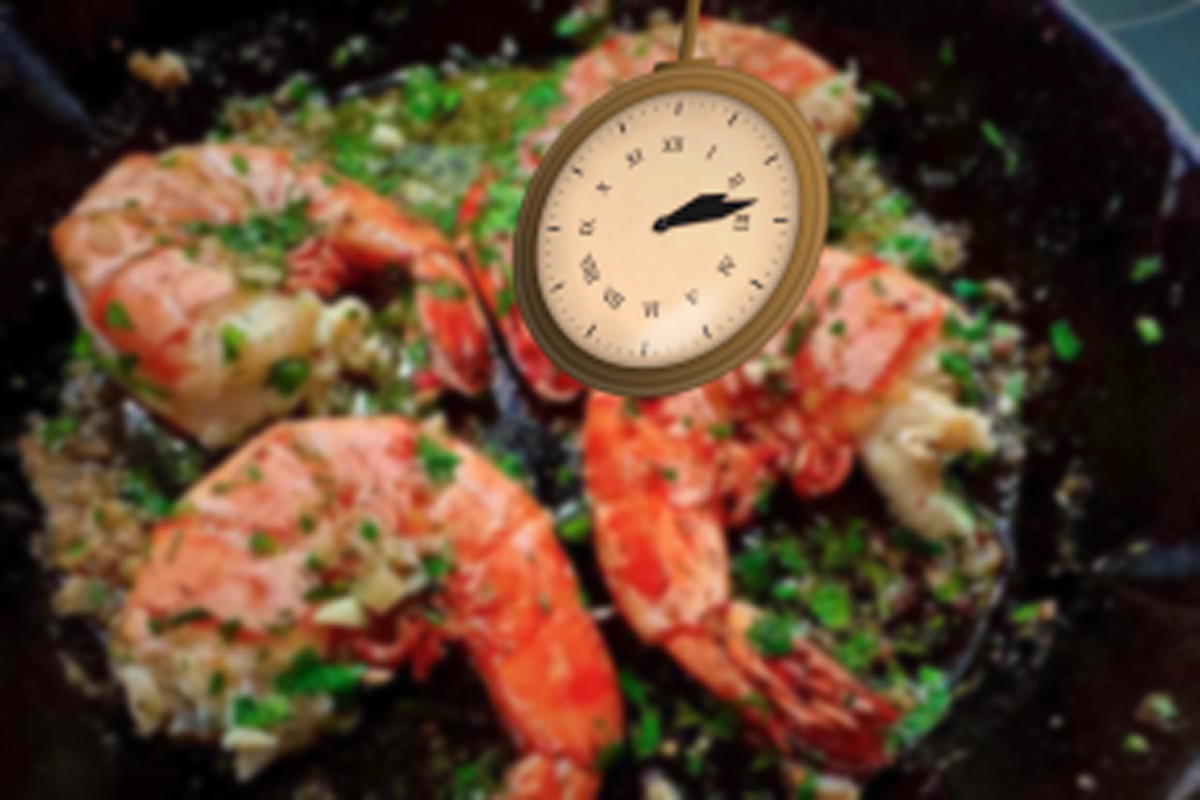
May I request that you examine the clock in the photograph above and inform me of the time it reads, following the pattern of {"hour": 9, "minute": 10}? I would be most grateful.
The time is {"hour": 2, "minute": 13}
